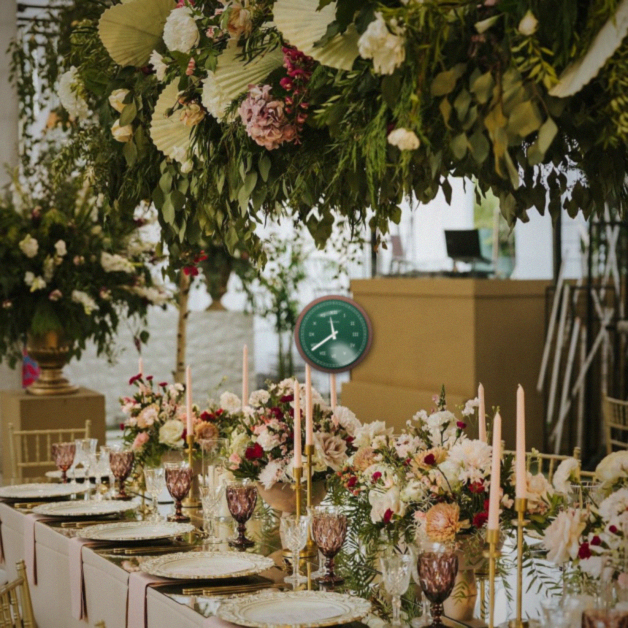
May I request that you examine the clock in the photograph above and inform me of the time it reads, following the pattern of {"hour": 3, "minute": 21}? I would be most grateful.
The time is {"hour": 11, "minute": 39}
